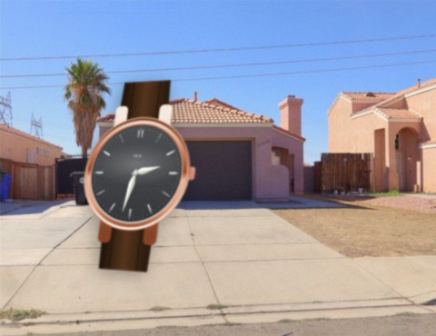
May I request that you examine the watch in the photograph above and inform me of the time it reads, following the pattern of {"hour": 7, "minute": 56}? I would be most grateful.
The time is {"hour": 2, "minute": 32}
